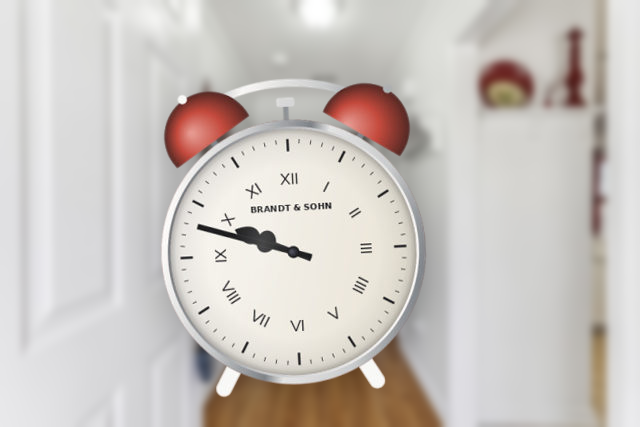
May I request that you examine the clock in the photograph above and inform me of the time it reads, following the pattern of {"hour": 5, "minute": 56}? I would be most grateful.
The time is {"hour": 9, "minute": 48}
